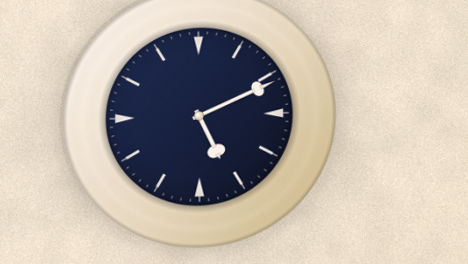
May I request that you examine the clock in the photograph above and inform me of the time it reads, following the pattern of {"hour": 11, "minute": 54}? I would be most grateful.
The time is {"hour": 5, "minute": 11}
